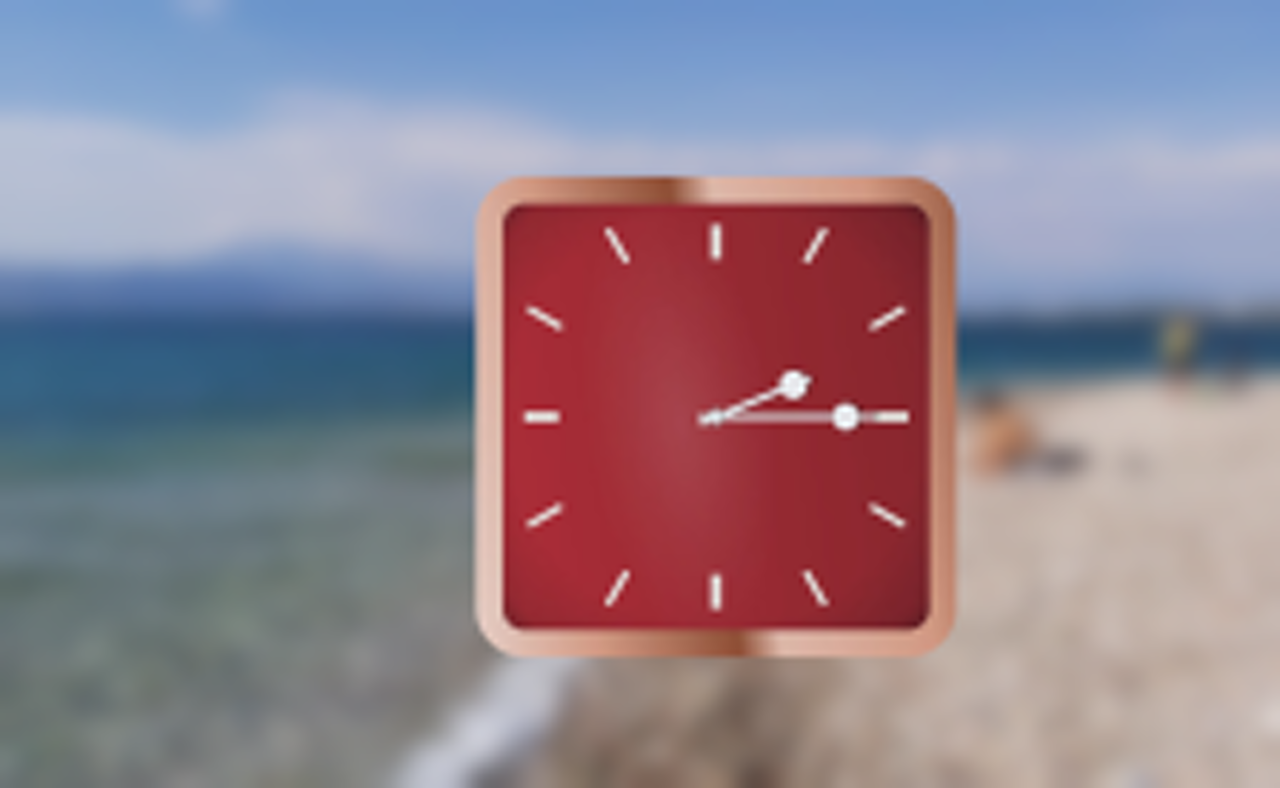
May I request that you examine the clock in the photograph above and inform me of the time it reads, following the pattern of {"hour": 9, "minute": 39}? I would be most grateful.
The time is {"hour": 2, "minute": 15}
